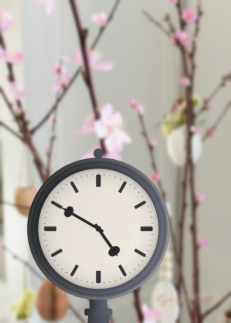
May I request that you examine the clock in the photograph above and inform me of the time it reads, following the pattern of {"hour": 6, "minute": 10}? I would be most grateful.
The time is {"hour": 4, "minute": 50}
